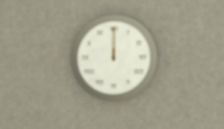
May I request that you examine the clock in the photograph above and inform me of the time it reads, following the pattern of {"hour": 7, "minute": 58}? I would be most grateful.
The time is {"hour": 12, "minute": 0}
